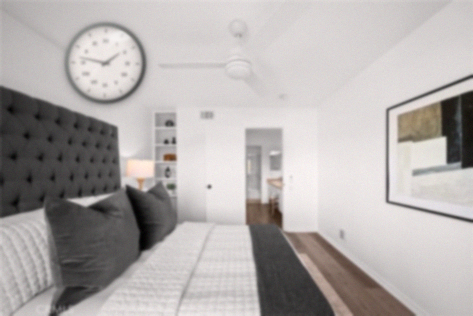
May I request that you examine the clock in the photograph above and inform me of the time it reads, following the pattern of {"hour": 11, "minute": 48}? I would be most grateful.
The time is {"hour": 1, "minute": 47}
